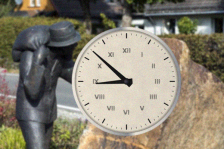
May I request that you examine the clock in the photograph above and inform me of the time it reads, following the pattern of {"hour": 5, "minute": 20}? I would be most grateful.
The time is {"hour": 8, "minute": 52}
